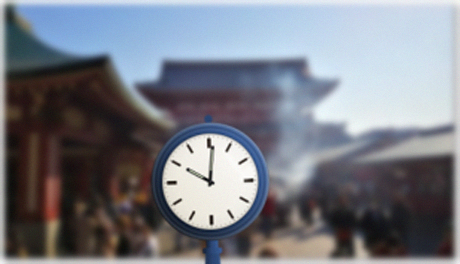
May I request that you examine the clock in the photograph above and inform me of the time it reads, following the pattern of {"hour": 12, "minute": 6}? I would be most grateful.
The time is {"hour": 10, "minute": 1}
